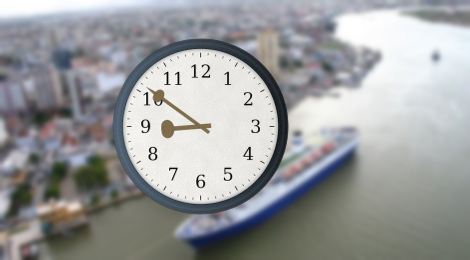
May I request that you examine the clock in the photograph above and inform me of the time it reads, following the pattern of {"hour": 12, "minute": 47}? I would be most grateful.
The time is {"hour": 8, "minute": 51}
